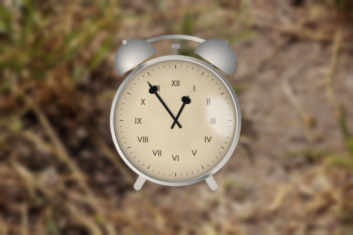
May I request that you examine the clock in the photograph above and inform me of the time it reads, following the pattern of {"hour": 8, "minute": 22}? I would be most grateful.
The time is {"hour": 12, "minute": 54}
